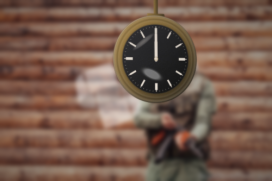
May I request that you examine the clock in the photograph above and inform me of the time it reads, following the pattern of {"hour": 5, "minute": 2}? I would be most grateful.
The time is {"hour": 12, "minute": 0}
